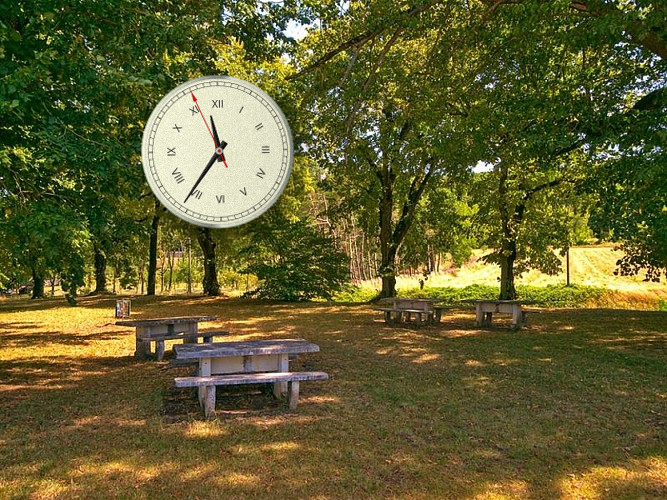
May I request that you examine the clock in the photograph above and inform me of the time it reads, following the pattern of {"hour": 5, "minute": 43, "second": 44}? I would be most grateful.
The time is {"hour": 11, "minute": 35, "second": 56}
